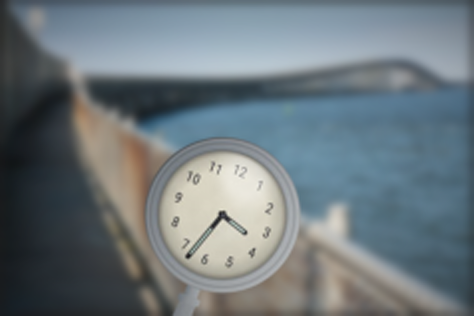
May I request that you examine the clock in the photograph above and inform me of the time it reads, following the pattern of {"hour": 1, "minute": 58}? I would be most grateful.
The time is {"hour": 3, "minute": 33}
